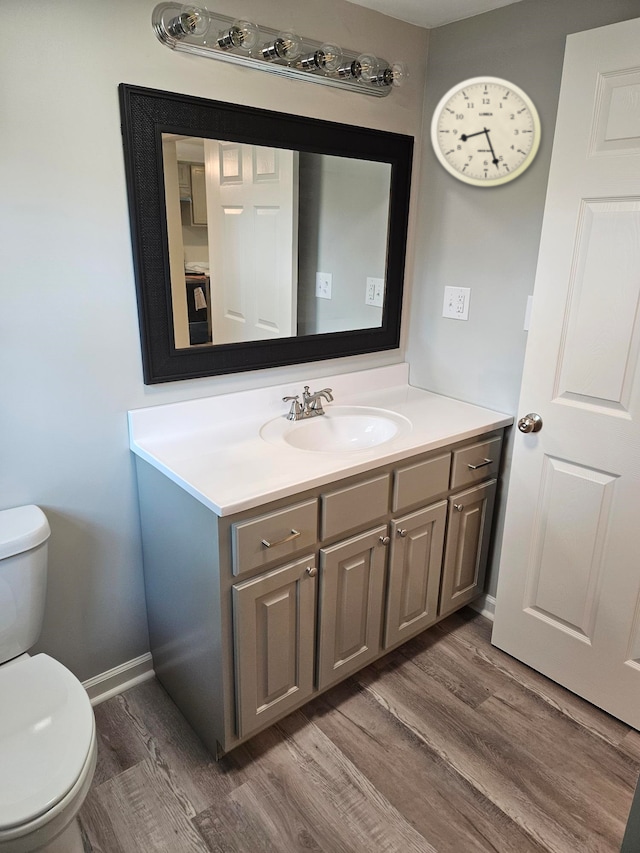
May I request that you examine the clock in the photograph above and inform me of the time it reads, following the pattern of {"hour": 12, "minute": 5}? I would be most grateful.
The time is {"hour": 8, "minute": 27}
